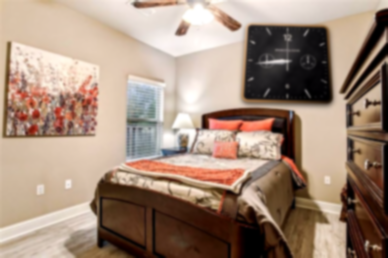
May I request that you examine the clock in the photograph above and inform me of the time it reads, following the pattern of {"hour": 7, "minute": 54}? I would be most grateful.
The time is {"hour": 8, "minute": 44}
